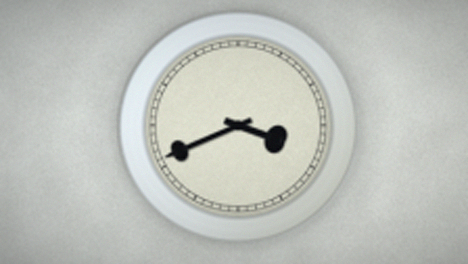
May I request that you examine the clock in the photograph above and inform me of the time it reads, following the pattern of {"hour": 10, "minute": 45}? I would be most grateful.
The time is {"hour": 3, "minute": 41}
